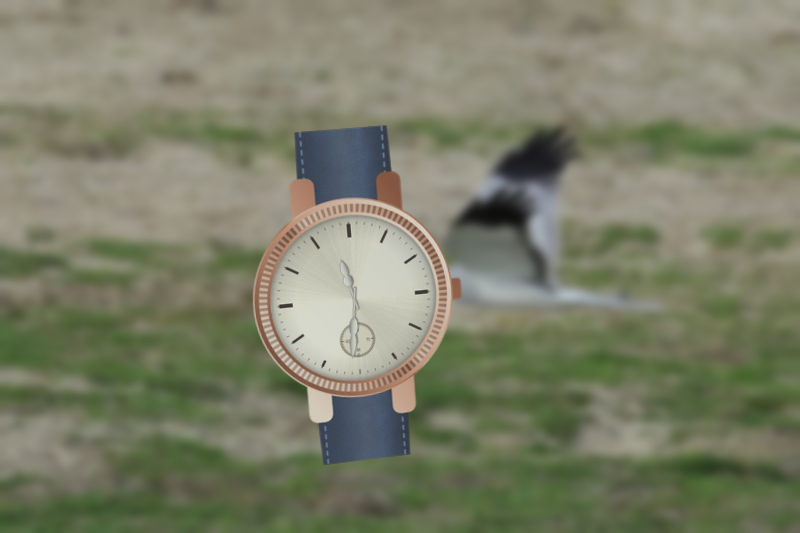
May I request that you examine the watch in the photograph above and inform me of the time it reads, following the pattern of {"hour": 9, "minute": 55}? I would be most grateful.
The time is {"hour": 11, "minute": 31}
